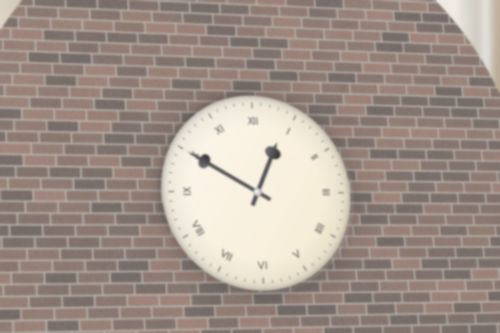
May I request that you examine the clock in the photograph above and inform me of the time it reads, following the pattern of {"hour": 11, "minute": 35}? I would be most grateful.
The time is {"hour": 12, "minute": 50}
